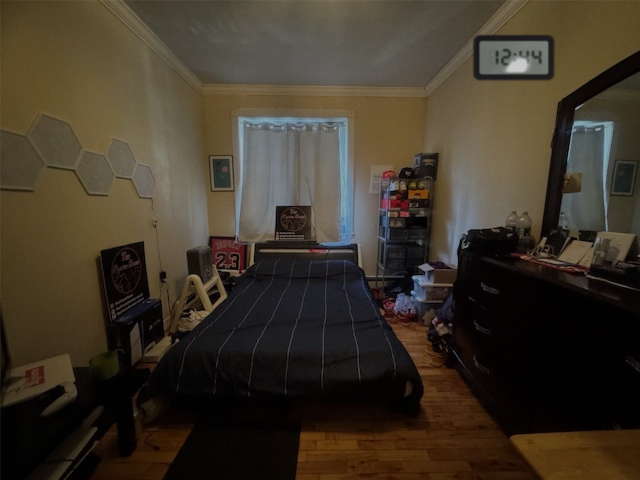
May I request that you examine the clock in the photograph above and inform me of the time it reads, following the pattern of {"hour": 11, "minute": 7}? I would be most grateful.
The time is {"hour": 12, "minute": 44}
